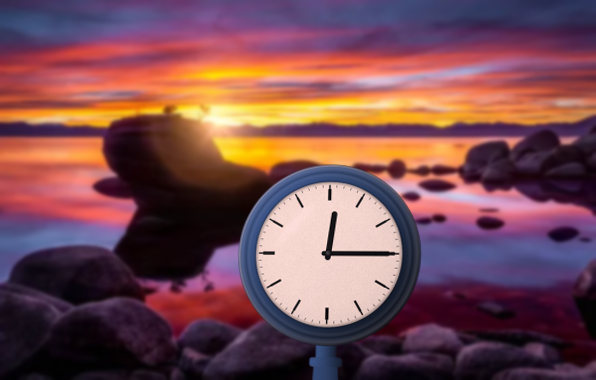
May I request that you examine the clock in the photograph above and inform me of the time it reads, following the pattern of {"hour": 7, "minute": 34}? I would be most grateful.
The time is {"hour": 12, "minute": 15}
